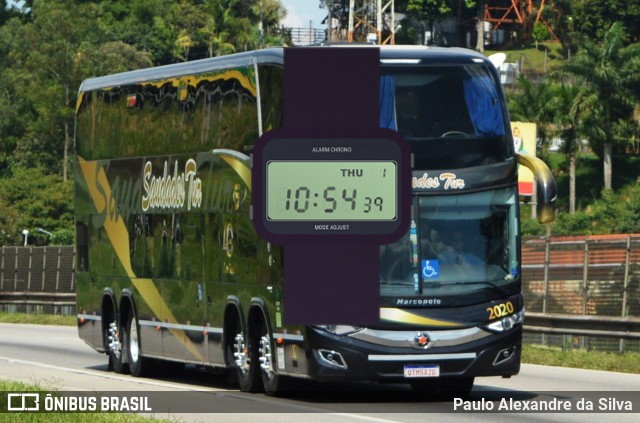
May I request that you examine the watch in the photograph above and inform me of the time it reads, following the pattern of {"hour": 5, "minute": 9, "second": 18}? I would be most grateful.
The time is {"hour": 10, "minute": 54, "second": 39}
